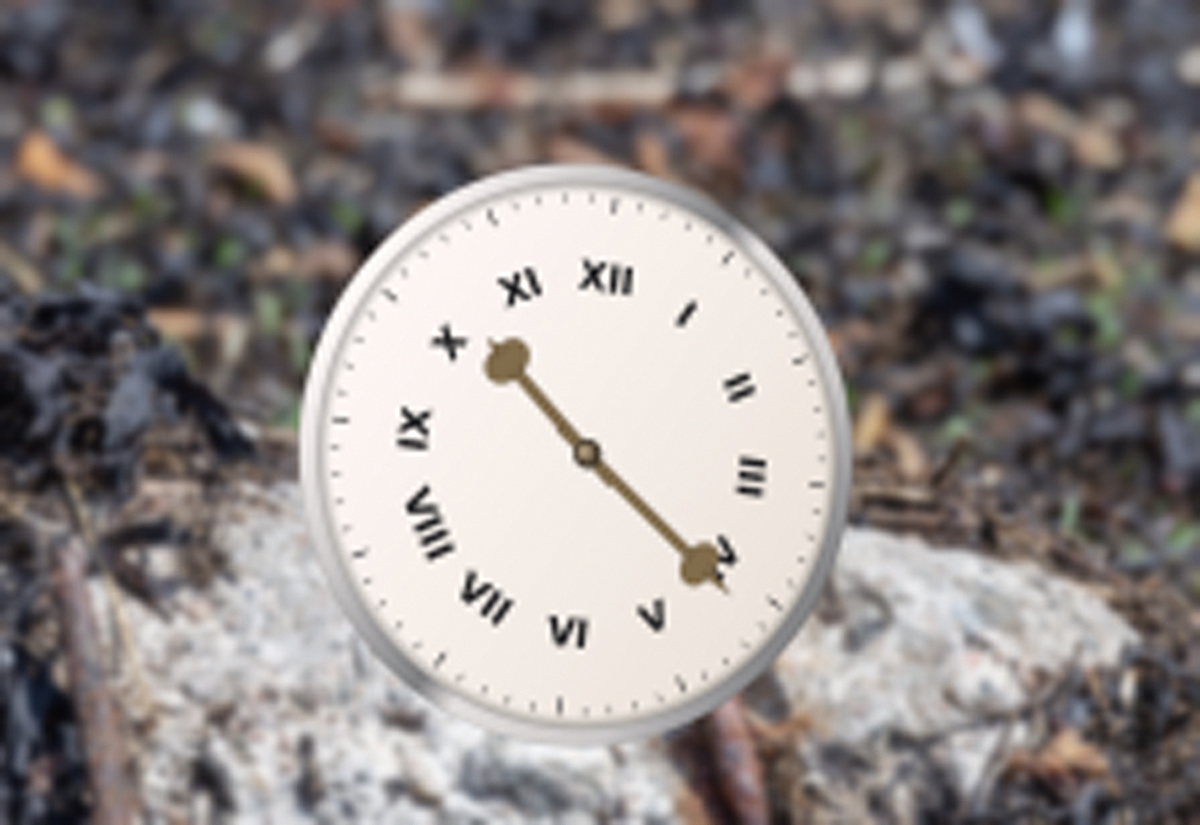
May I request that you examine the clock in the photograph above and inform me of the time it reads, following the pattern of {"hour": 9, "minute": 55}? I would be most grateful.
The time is {"hour": 10, "minute": 21}
